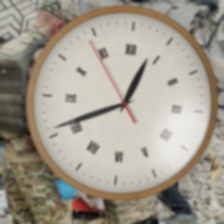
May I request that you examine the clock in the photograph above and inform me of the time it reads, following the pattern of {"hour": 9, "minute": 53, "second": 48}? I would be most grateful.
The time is {"hour": 12, "minute": 40, "second": 54}
